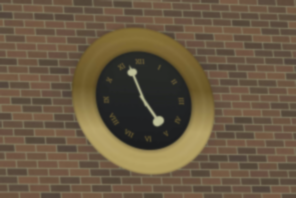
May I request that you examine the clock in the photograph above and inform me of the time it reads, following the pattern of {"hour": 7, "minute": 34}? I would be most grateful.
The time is {"hour": 4, "minute": 57}
